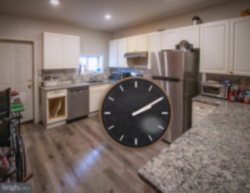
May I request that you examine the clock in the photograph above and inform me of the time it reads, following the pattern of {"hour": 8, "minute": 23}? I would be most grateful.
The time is {"hour": 2, "minute": 10}
